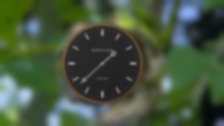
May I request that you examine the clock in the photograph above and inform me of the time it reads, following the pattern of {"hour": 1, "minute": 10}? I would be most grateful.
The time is {"hour": 1, "minute": 38}
